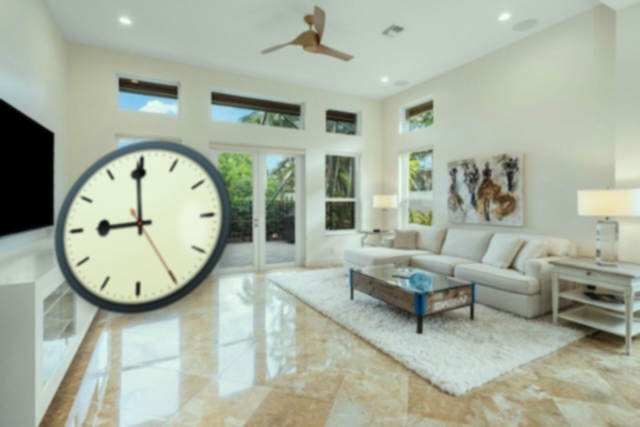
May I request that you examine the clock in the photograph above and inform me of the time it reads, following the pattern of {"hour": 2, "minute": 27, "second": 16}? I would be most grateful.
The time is {"hour": 8, "minute": 59, "second": 25}
